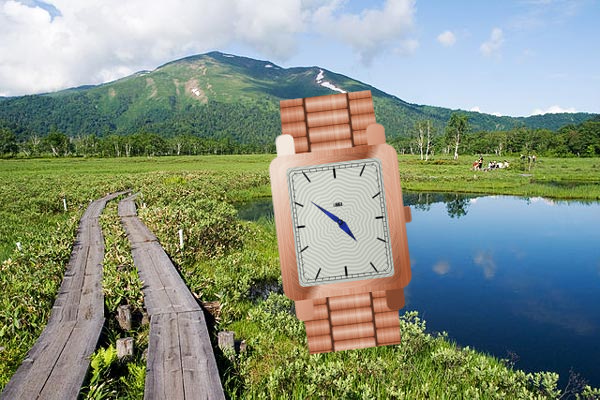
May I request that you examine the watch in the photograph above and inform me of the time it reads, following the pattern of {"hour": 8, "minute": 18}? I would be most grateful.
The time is {"hour": 4, "minute": 52}
